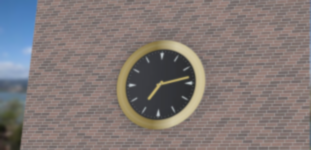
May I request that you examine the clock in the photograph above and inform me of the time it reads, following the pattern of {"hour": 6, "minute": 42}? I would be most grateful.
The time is {"hour": 7, "minute": 13}
